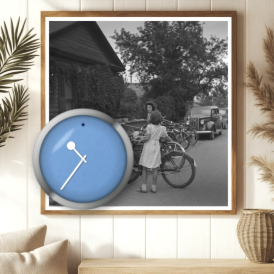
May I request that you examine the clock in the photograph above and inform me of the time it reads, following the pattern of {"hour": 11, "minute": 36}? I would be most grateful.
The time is {"hour": 10, "minute": 36}
